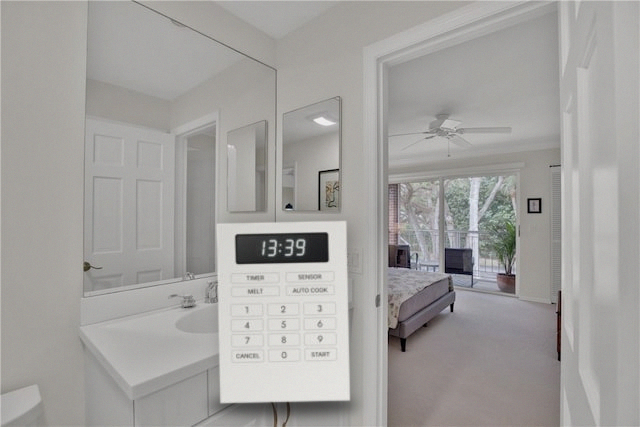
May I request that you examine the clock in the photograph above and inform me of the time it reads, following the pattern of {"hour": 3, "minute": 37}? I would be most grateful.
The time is {"hour": 13, "minute": 39}
